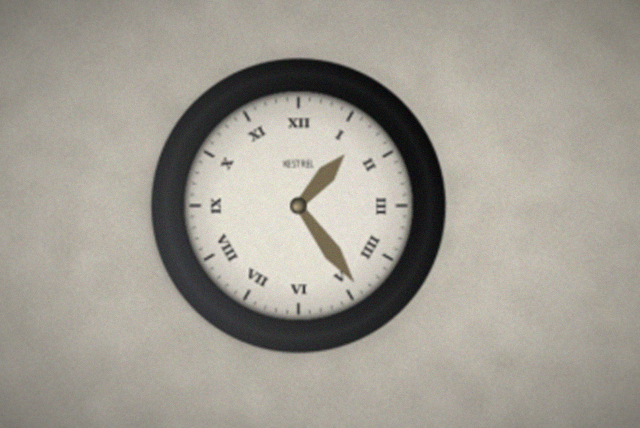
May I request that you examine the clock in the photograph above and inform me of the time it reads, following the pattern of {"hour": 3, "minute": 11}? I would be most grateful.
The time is {"hour": 1, "minute": 24}
